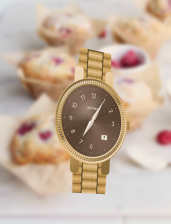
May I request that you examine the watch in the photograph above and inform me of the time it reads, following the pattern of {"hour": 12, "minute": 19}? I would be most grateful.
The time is {"hour": 7, "minute": 5}
